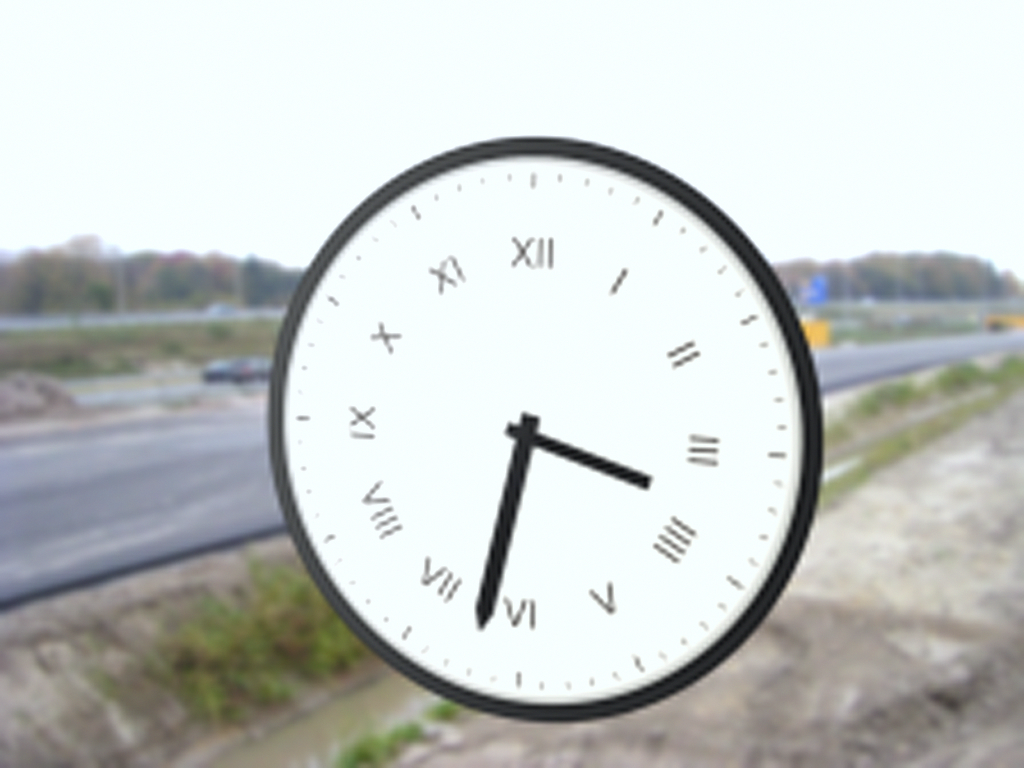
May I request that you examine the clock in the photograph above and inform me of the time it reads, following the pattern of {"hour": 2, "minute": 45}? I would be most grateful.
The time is {"hour": 3, "minute": 32}
